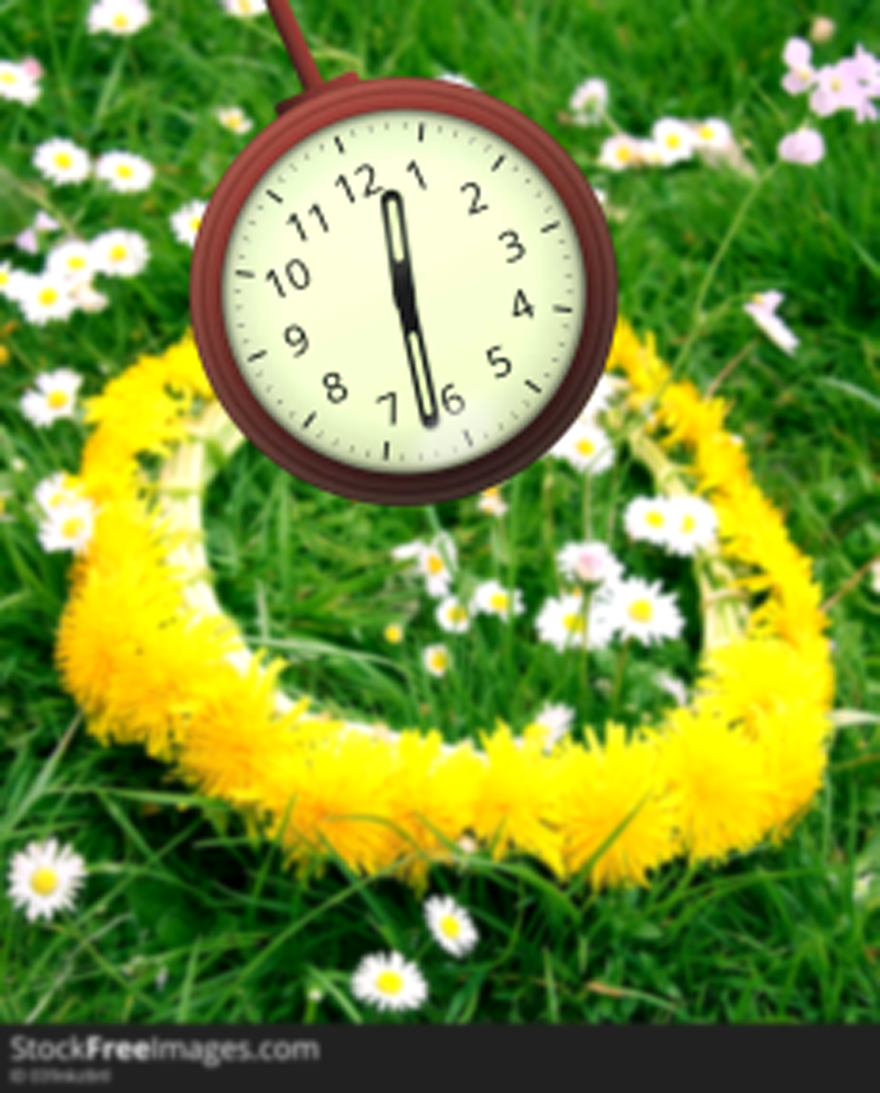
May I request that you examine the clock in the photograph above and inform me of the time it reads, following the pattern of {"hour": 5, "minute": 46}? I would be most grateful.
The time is {"hour": 12, "minute": 32}
